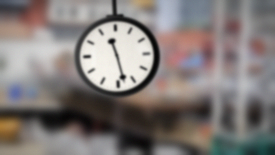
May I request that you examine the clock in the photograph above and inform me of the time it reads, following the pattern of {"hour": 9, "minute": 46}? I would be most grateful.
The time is {"hour": 11, "minute": 28}
